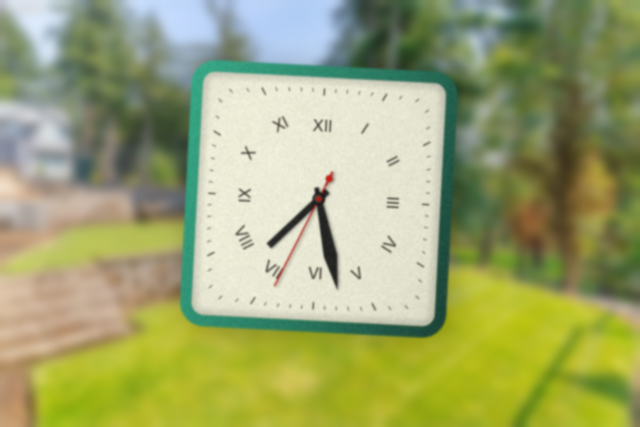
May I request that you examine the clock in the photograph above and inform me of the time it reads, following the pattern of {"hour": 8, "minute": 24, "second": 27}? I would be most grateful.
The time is {"hour": 7, "minute": 27, "second": 34}
